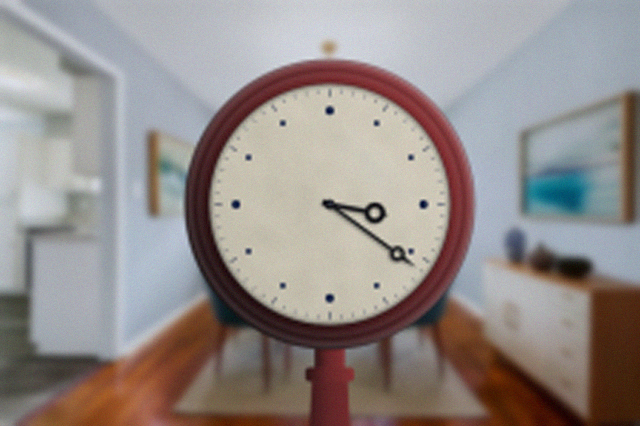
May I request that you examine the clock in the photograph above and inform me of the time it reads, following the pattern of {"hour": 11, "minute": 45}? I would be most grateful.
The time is {"hour": 3, "minute": 21}
